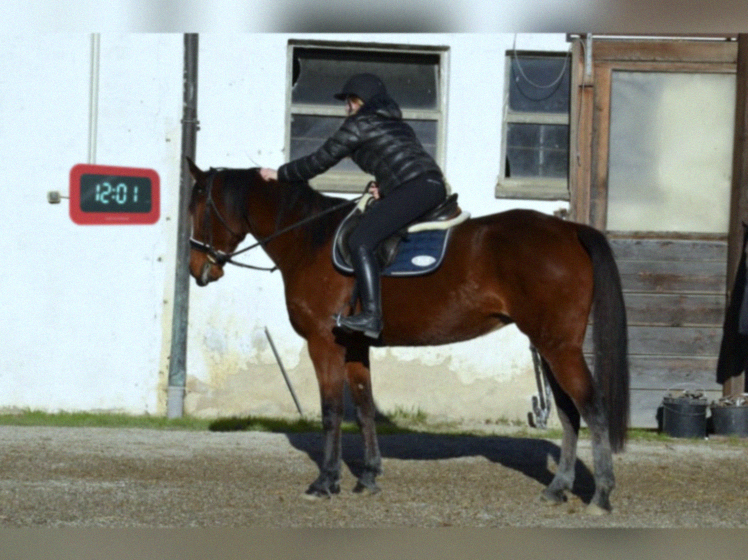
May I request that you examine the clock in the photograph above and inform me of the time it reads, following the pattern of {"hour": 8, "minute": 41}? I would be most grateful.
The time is {"hour": 12, "minute": 1}
